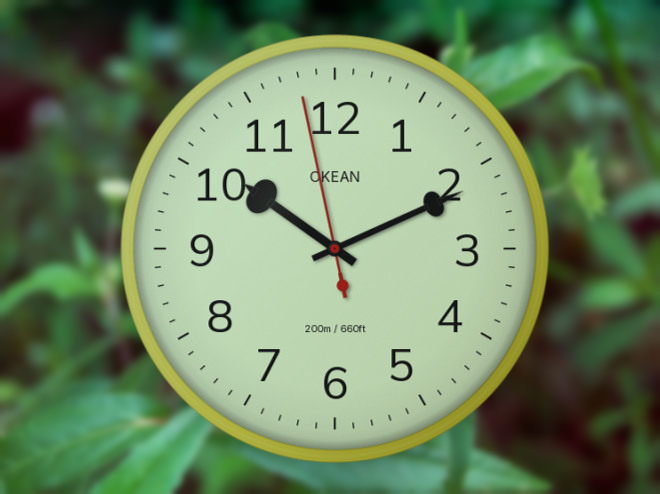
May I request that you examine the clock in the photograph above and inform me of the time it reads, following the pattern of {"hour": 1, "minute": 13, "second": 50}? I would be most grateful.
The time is {"hour": 10, "minute": 10, "second": 58}
